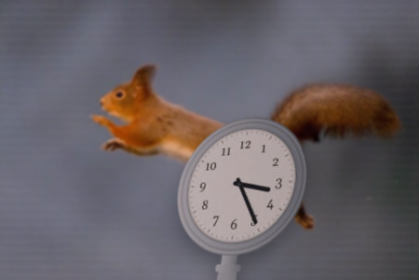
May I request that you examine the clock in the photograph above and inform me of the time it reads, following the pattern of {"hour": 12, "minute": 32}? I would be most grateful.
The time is {"hour": 3, "minute": 25}
